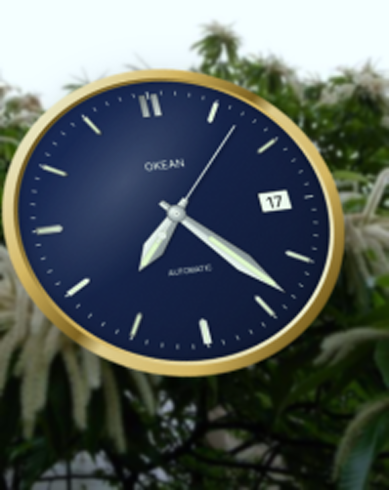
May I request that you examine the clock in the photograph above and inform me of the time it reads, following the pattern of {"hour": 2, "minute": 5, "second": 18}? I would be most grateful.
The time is {"hour": 7, "minute": 23, "second": 7}
